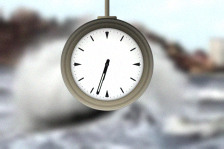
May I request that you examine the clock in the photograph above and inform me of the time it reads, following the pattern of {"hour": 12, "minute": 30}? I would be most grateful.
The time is {"hour": 6, "minute": 33}
